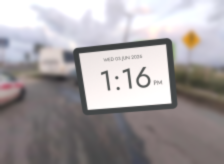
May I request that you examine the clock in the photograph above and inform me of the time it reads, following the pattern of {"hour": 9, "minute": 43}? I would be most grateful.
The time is {"hour": 1, "minute": 16}
